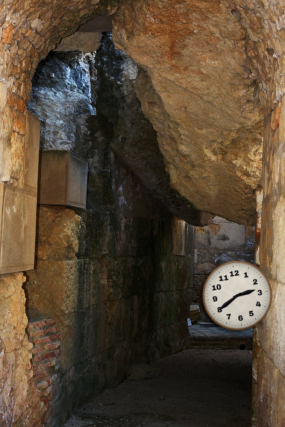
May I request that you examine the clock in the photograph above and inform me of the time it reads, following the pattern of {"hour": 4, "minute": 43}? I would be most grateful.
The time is {"hour": 2, "minute": 40}
